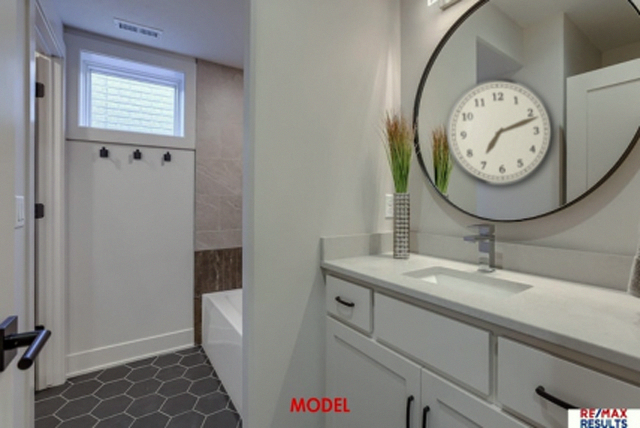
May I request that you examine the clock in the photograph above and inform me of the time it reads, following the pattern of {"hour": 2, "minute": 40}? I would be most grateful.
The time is {"hour": 7, "minute": 12}
